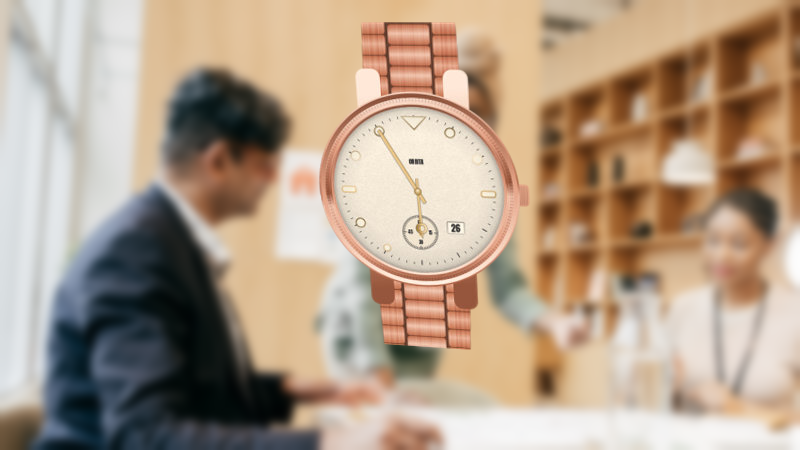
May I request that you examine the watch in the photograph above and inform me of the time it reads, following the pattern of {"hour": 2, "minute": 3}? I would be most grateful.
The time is {"hour": 5, "minute": 55}
